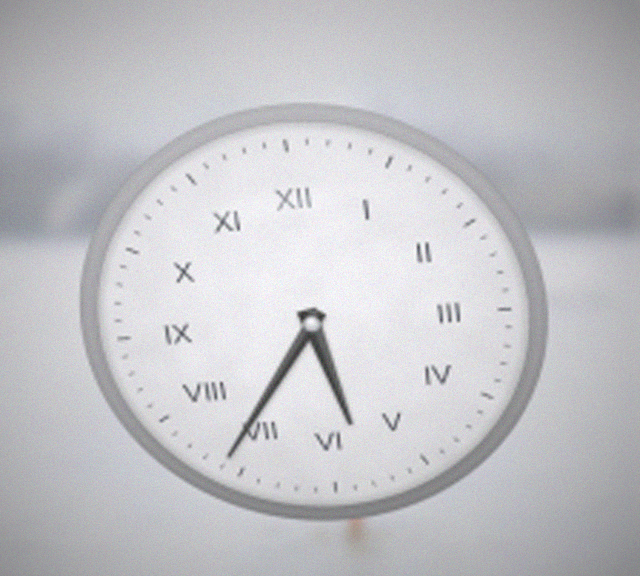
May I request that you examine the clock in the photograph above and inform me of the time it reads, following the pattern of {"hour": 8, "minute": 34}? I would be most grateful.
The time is {"hour": 5, "minute": 36}
